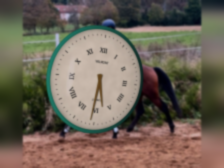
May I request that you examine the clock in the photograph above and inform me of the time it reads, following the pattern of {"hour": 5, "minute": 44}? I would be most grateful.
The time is {"hour": 5, "minute": 31}
